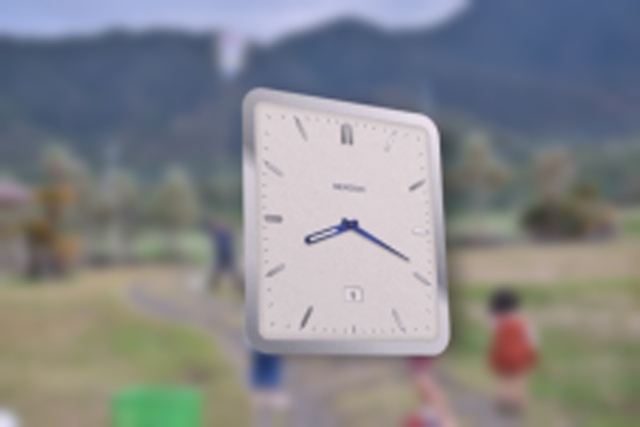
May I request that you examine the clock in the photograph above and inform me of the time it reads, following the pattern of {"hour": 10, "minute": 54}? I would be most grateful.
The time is {"hour": 8, "minute": 19}
